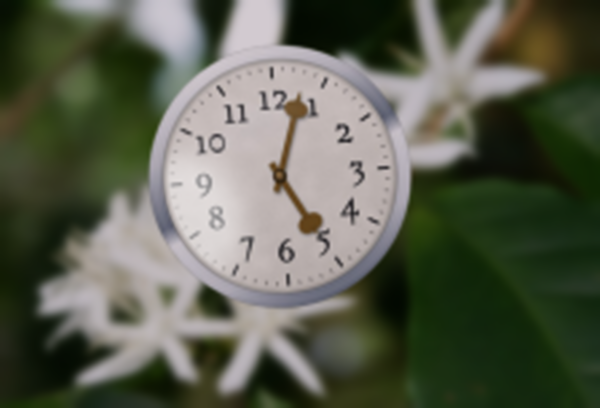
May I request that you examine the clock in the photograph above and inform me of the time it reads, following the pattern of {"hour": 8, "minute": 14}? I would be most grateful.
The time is {"hour": 5, "minute": 3}
